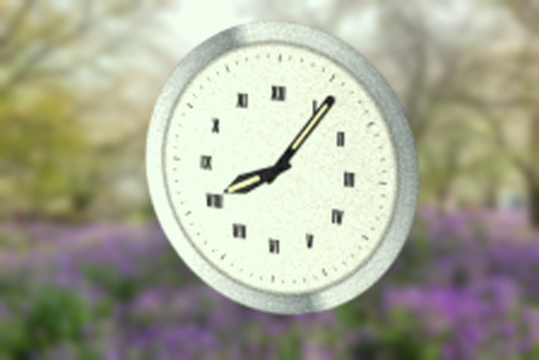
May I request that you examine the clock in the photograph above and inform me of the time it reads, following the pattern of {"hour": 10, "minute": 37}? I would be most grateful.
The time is {"hour": 8, "minute": 6}
